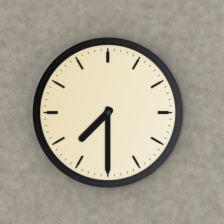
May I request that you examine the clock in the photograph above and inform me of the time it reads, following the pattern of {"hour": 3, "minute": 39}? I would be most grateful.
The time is {"hour": 7, "minute": 30}
